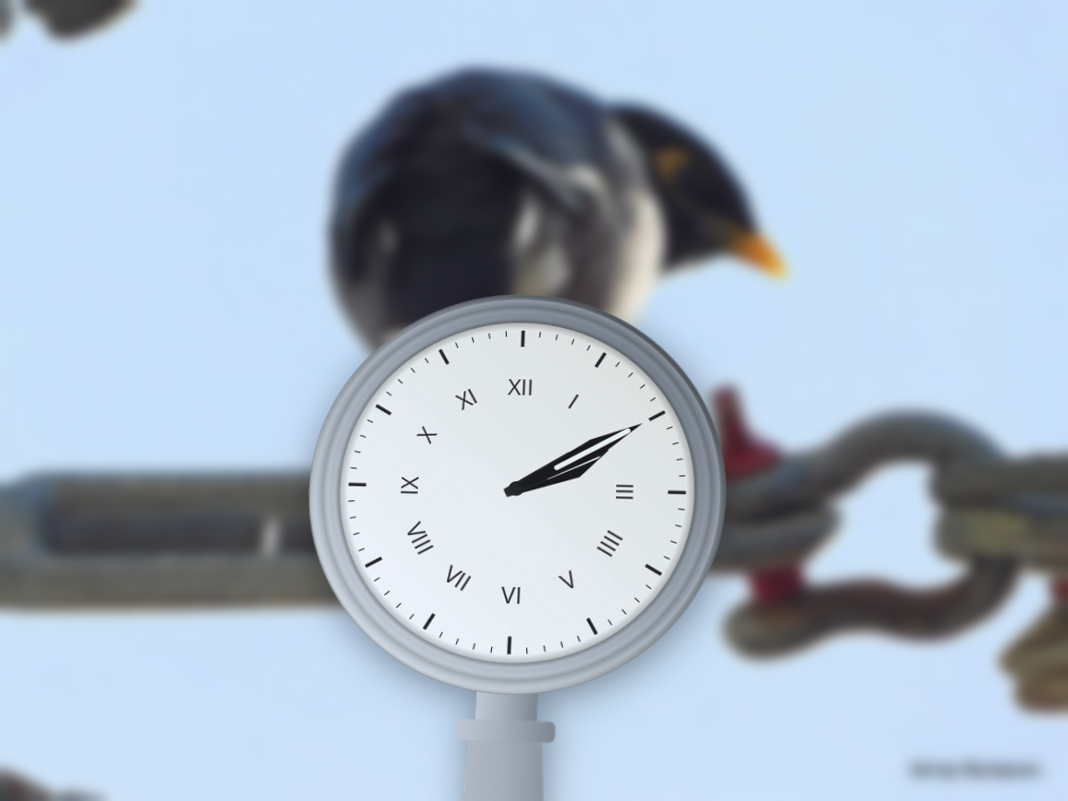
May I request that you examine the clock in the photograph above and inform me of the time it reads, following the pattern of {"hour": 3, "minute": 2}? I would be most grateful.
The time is {"hour": 2, "minute": 10}
